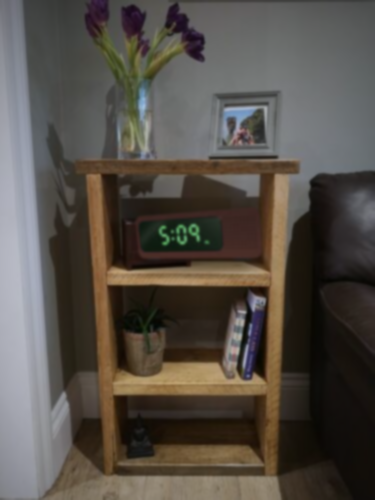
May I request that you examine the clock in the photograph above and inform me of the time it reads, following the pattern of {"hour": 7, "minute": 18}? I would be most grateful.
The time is {"hour": 5, "minute": 9}
